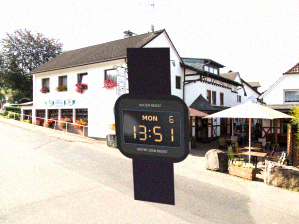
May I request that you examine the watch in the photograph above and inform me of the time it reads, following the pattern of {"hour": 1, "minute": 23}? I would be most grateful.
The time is {"hour": 13, "minute": 51}
